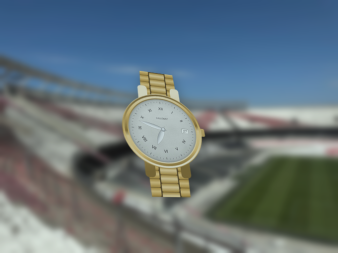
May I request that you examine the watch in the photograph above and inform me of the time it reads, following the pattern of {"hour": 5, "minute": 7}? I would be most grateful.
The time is {"hour": 6, "minute": 48}
